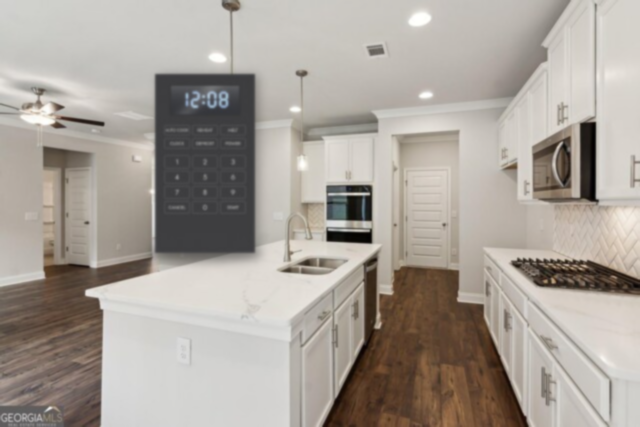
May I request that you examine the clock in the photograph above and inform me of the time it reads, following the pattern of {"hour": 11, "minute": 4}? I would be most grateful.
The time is {"hour": 12, "minute": 8}
